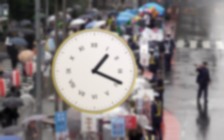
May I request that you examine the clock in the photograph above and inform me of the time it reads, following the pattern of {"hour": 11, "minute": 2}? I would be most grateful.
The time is {"hour": 1, "minute": 19}
